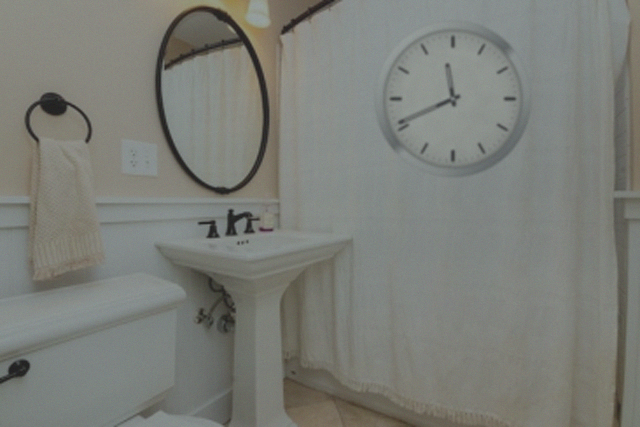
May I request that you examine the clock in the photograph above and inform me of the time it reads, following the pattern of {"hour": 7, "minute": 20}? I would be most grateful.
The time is {"hour": 11, "minute": 41}
